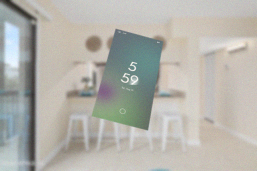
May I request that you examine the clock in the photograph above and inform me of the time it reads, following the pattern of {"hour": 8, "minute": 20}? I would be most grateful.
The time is {"hour": 5, "minute": 59}
